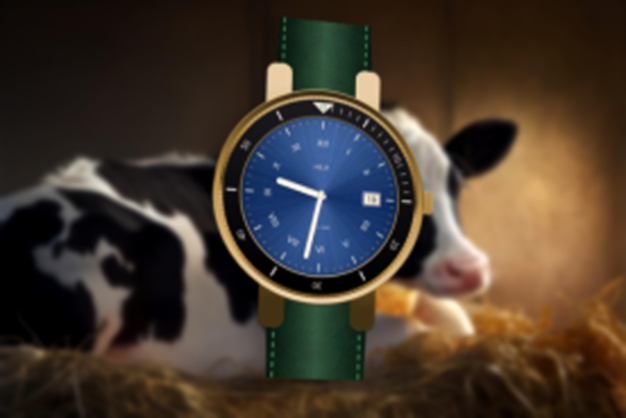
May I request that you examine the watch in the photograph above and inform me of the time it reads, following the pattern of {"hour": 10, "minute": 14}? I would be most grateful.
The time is {"hour": 9, "minute": 32}
